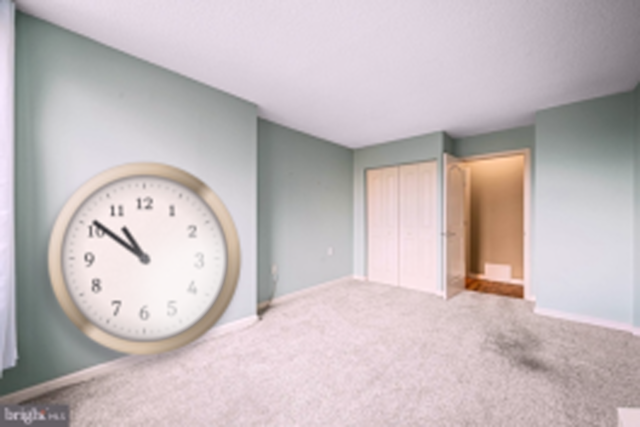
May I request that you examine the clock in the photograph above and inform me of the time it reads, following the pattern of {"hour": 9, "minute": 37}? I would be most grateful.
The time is {"hour": 10, "minute": 51}
